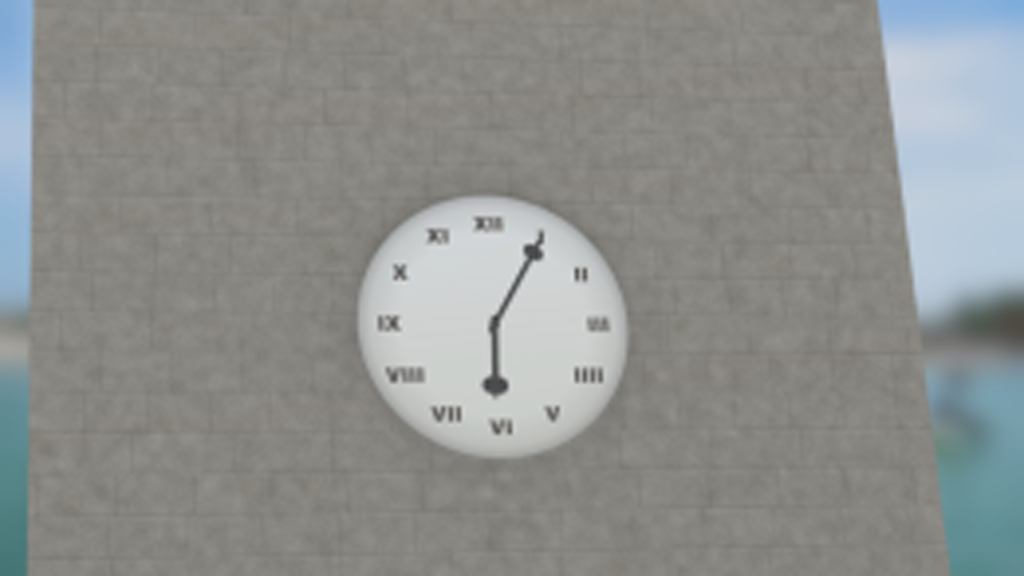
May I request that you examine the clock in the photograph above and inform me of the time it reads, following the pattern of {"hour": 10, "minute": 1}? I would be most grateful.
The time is {"hour": 6, "minute": 5}
